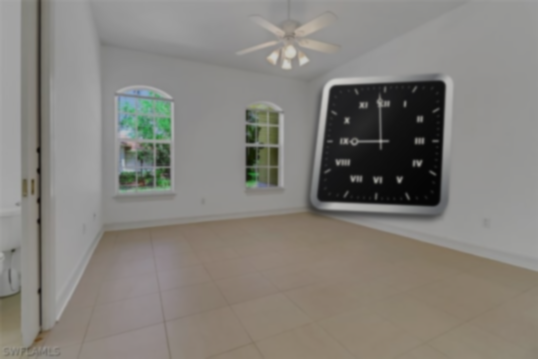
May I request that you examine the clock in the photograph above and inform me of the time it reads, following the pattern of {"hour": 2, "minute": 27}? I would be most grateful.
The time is {"hour": 8, "minute": 59}
